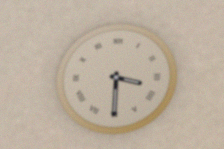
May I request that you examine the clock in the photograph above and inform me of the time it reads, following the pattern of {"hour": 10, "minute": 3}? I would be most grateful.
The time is {"hour": 3, "minute": 30}
